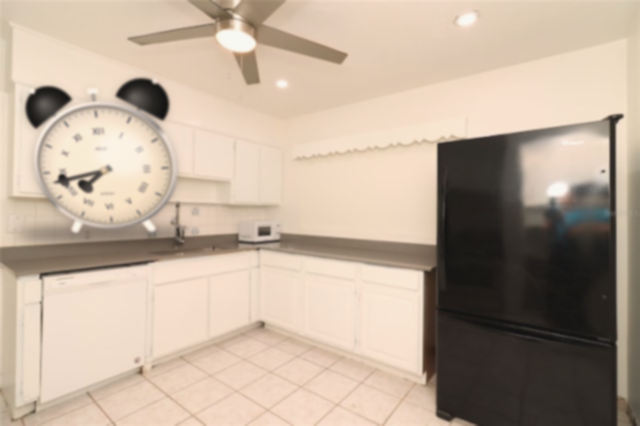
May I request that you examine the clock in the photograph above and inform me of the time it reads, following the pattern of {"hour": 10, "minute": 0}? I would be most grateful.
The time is {"hour": 7, "minute": 43}
